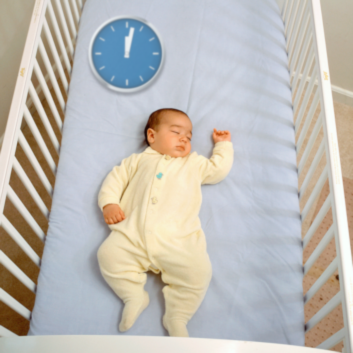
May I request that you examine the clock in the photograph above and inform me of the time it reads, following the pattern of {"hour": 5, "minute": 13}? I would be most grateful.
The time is {"hour": 12, "minute": 2}
